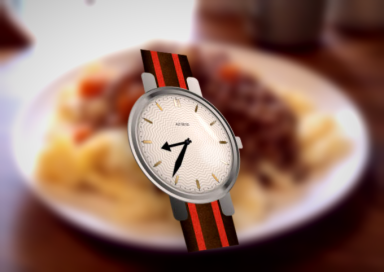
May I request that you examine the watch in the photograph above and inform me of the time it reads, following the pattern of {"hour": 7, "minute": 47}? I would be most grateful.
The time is {"hour": 8, "minute": 36}
